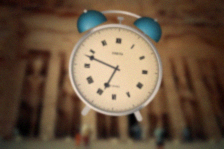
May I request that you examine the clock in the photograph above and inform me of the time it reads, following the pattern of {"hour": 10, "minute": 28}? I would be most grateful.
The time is {"hour": 6, "minute": 48}
